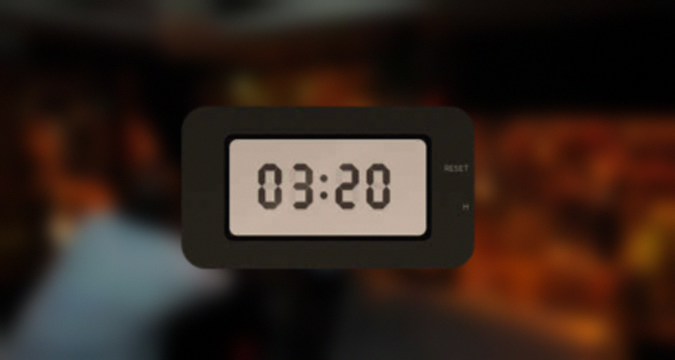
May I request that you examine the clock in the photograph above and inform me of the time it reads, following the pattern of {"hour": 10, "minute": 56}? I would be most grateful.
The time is {"hour": 3, "minute": 20}
